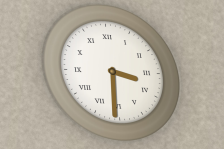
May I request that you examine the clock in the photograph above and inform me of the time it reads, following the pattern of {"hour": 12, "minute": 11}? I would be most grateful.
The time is {"hour": 3, "minute": 31}
